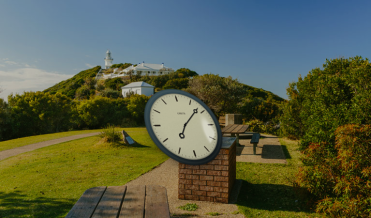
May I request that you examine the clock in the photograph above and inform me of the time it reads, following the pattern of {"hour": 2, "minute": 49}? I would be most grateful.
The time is {"hour": 7, "minute": 8}
